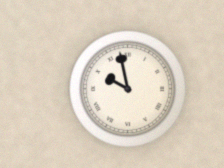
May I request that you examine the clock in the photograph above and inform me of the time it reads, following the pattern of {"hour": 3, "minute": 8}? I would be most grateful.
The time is {"hour": 9, "minute": 58}
